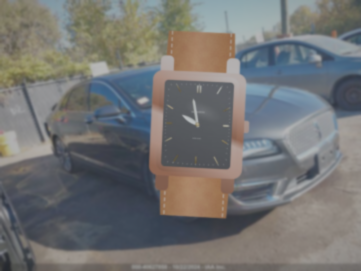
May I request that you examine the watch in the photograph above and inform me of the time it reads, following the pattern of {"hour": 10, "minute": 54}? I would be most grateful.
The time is {"hour": 9, "minute": 58}
